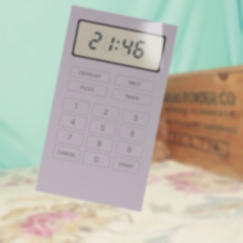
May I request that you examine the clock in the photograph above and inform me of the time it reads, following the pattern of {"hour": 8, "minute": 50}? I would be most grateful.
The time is {"hour": 21, "minute": 46}
